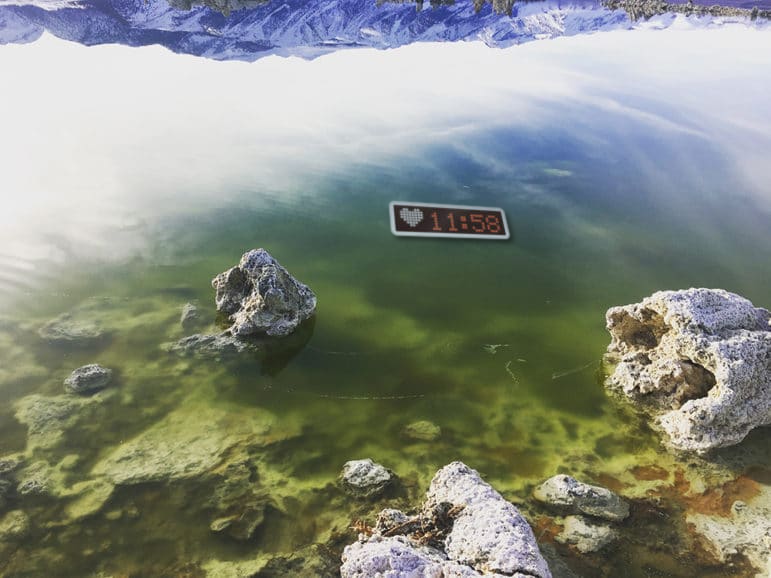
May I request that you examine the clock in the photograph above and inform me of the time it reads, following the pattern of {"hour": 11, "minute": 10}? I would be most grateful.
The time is {"hour": 11, "minute": 58}
